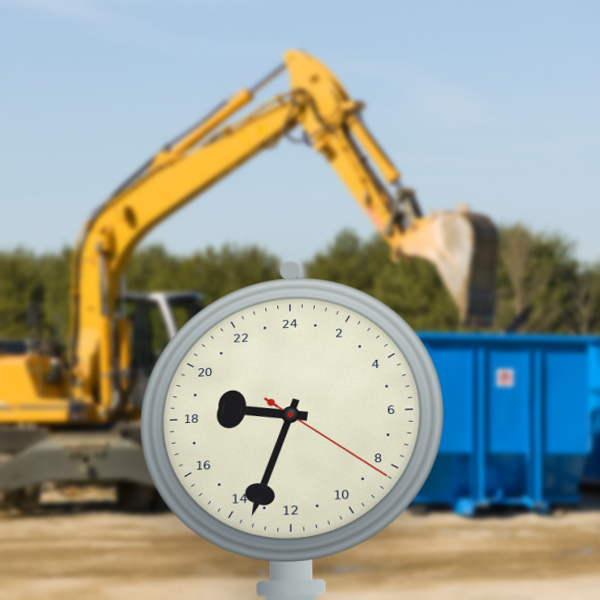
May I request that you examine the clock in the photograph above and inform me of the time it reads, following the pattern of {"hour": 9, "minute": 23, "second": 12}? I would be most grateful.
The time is {"hour": 18, "minute": 33, "second": 21}
